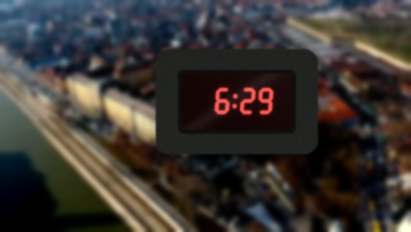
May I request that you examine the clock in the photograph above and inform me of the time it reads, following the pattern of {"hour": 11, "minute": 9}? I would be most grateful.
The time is {"hour": 6, "minute": 29}
